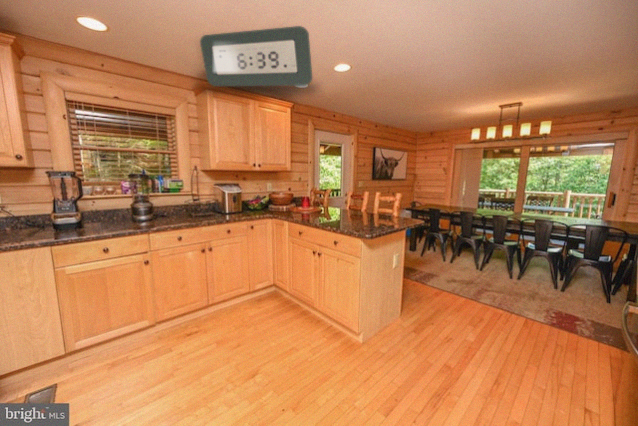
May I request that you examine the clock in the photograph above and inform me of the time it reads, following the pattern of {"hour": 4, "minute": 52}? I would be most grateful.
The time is {"hour": 6, "minute": 39}
